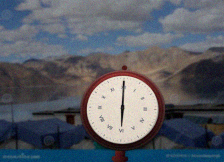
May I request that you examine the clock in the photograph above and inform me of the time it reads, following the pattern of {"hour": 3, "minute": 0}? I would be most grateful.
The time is {"hour": 6, "minute": 0}
